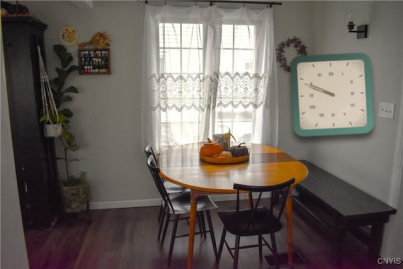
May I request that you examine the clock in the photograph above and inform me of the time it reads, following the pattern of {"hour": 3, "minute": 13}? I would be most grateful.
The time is {"hour": 9, "minute": 49}
